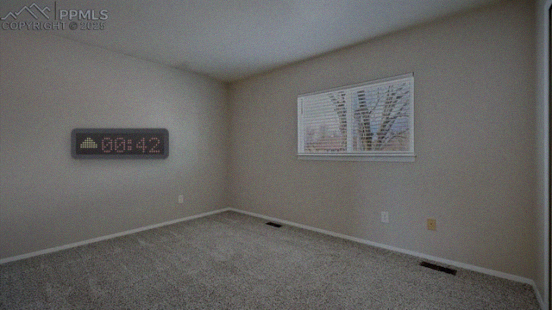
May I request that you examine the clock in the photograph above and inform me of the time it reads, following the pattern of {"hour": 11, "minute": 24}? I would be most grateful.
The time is {"hour": 0, "minute": 42}
